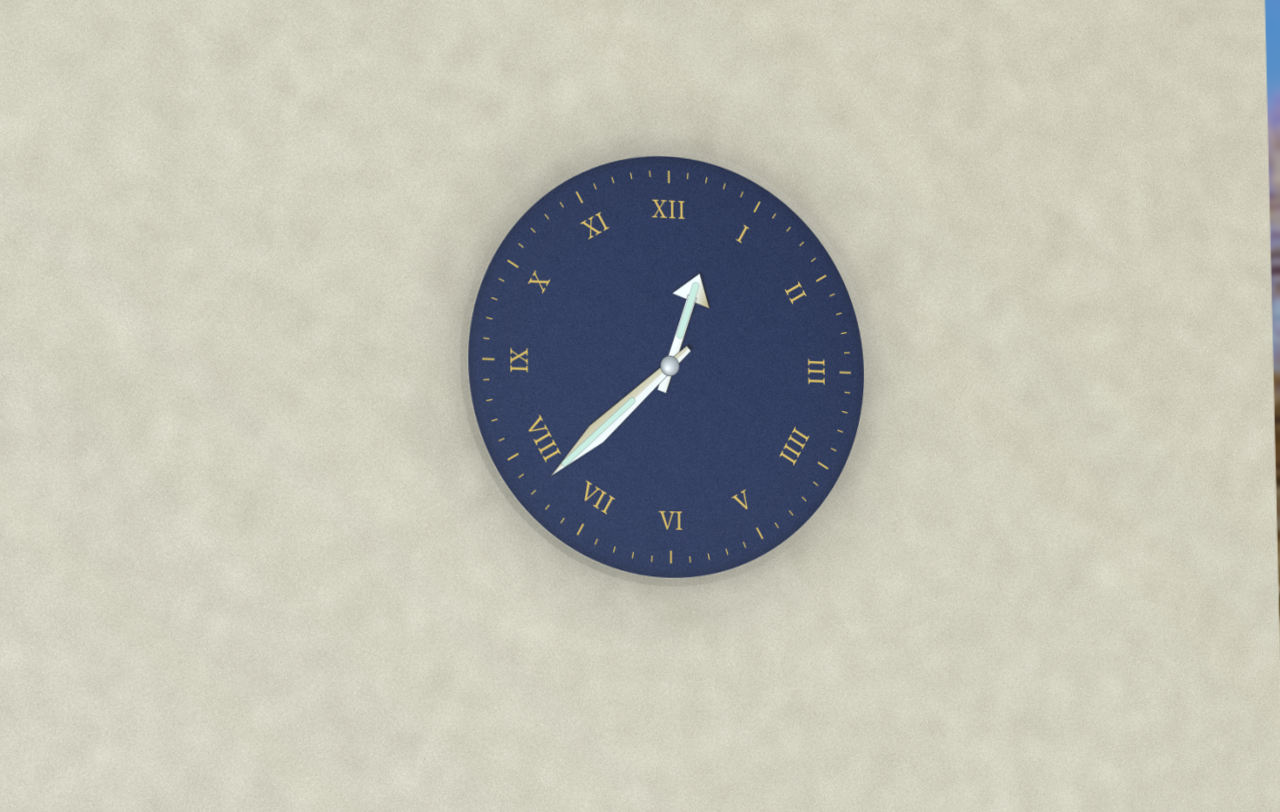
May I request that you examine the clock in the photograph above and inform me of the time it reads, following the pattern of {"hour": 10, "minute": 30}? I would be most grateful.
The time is {"hour": 12, "minute": 38}
